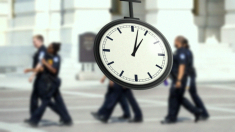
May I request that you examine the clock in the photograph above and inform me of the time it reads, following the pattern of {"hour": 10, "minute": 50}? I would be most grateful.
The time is {"hour": 1, "minute": 2}
